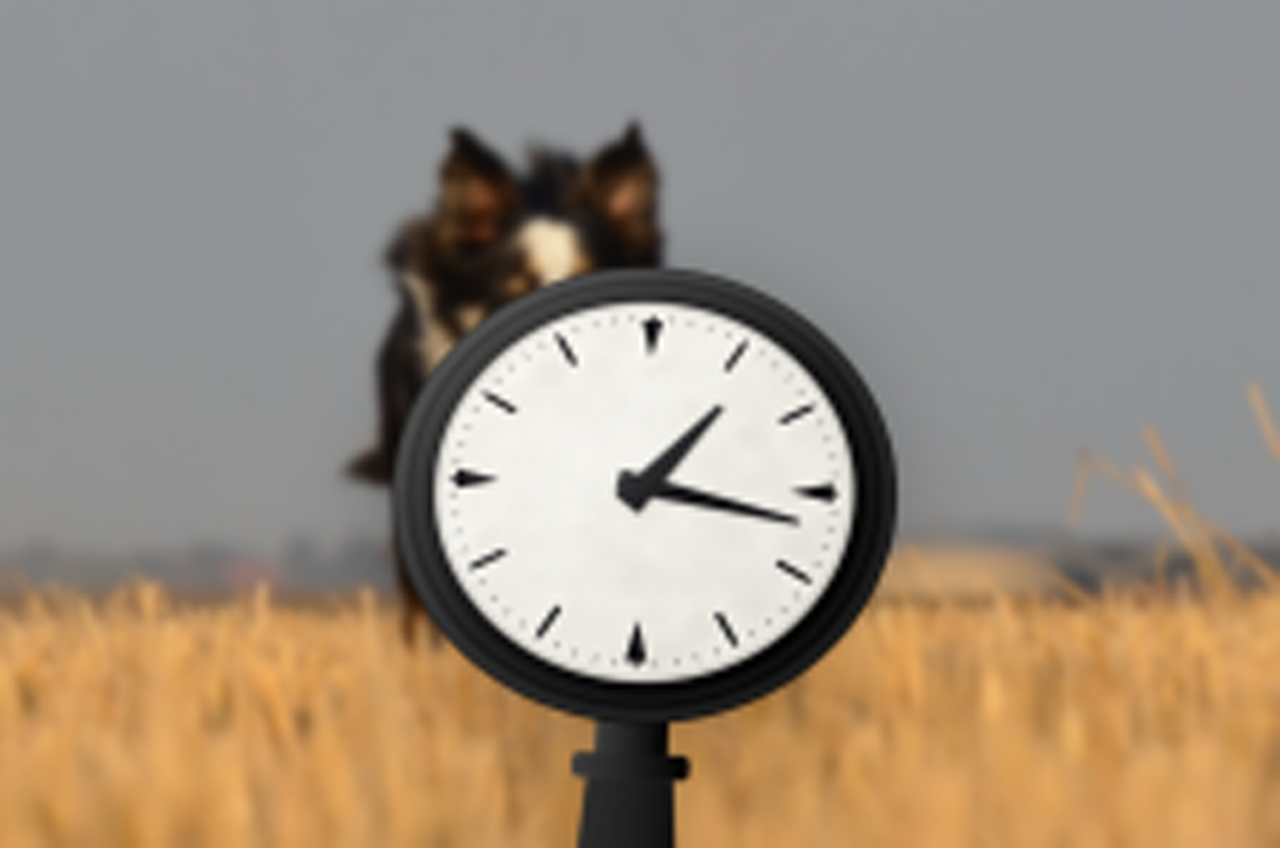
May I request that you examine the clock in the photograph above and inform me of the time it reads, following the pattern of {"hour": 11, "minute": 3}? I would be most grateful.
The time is {"hour": 1, "minute": 17}
